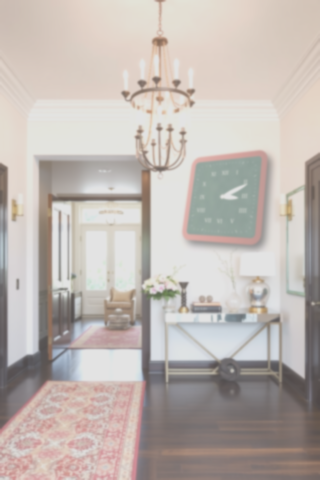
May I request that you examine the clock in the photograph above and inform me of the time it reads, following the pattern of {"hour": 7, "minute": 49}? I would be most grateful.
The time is {"hour": 3, "minute": 11}
